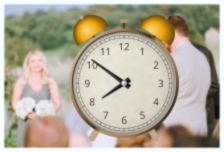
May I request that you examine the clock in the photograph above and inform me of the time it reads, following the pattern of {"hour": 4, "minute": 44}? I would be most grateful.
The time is {"hour": 7, "minute": 51}
